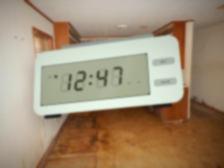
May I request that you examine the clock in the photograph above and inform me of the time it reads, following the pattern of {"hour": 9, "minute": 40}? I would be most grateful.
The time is {"hour": 12, "minute": 47}
